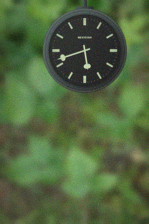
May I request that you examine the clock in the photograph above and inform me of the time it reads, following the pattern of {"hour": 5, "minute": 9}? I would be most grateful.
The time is {"hour": 5, "minute": 42}
